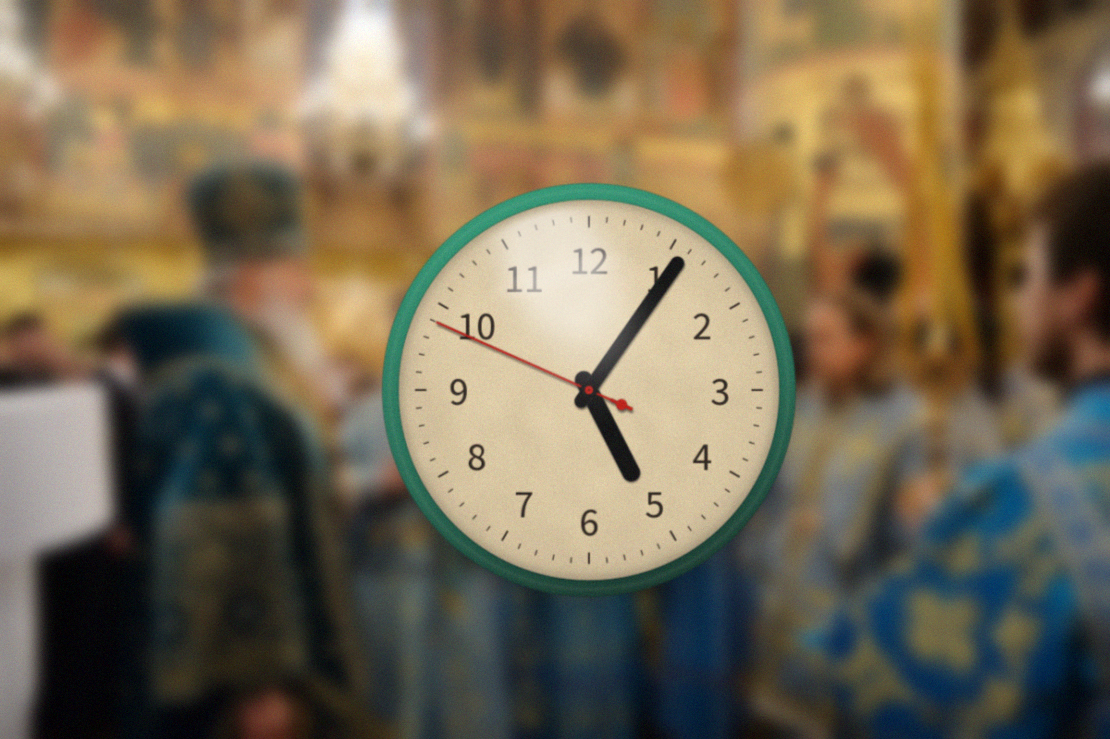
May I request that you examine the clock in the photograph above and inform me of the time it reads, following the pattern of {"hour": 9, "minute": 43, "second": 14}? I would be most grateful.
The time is {"hour": 5, "minute": 5, "second": 49}
